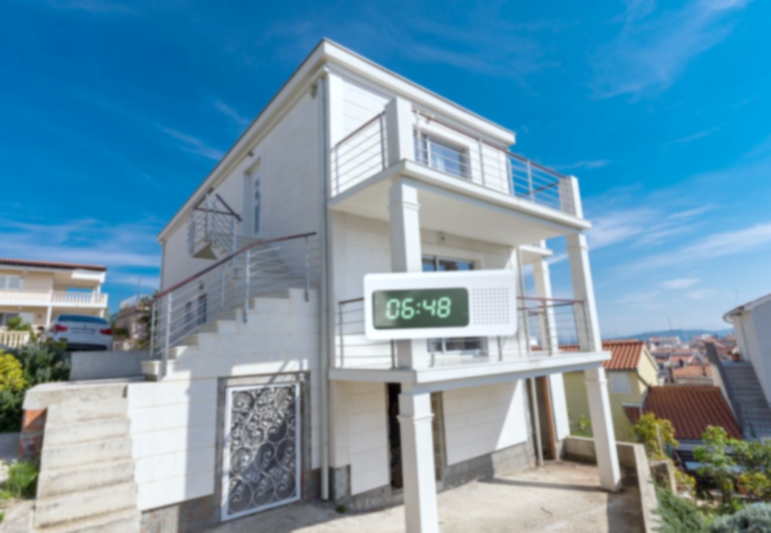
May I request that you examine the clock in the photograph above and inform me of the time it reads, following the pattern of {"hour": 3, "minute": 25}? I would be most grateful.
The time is {"hour": 6, "minute": 48}
